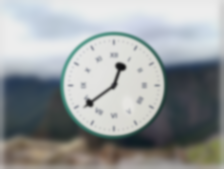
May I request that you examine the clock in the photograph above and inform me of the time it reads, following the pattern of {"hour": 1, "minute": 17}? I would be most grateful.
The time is {"hour": 12, "minute": 39}
